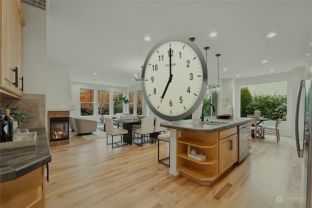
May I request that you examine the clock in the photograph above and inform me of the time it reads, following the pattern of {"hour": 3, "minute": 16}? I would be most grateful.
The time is {"hour": 7, "minute": 0}
